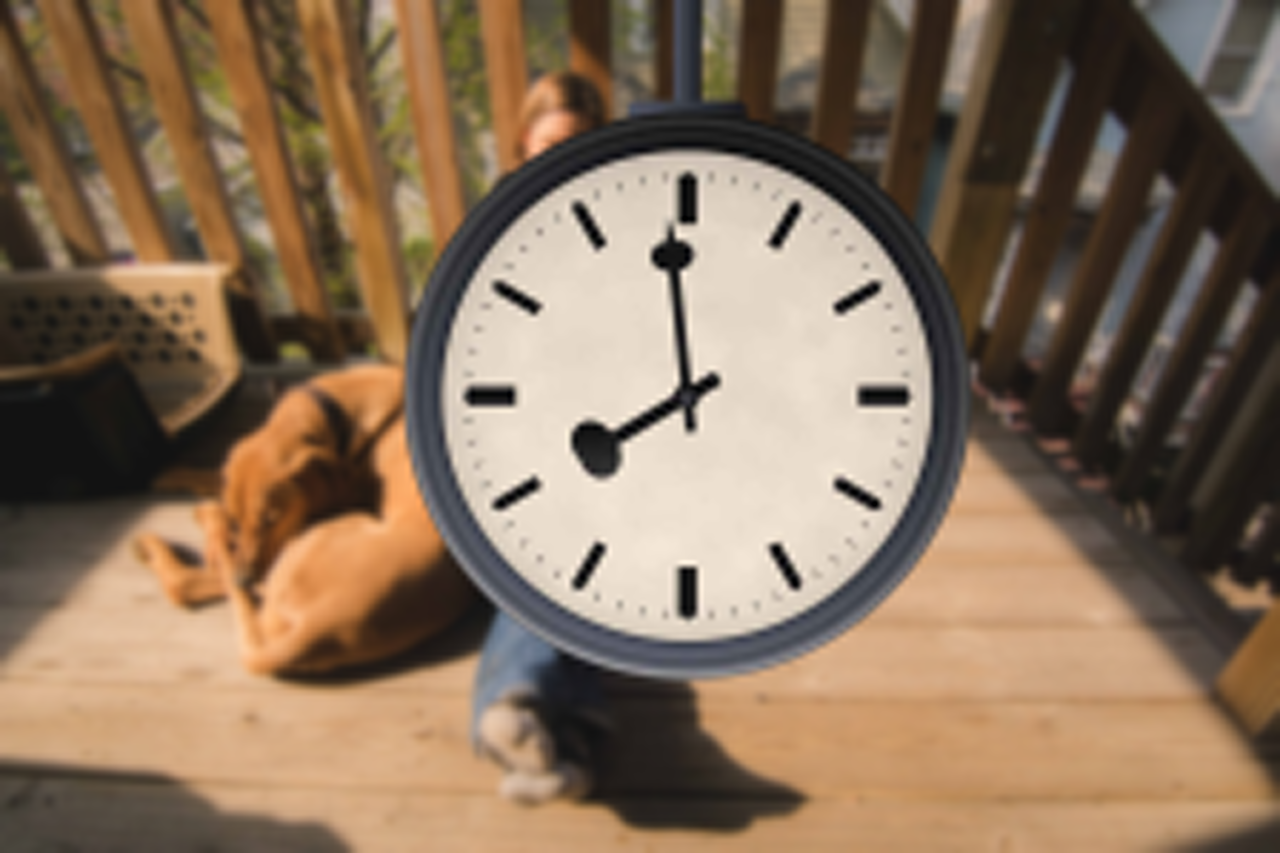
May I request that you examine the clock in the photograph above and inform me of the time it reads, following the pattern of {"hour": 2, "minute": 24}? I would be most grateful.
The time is {"hour": 7, "minute": 59}
